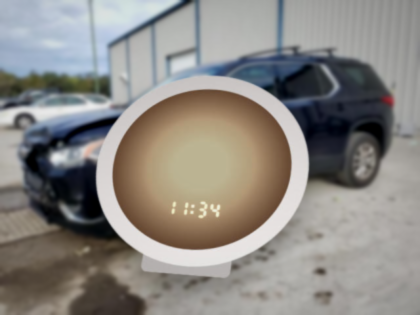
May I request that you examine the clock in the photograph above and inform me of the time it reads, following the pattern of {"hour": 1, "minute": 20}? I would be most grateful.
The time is {"hour": 11, "minute": 34}
